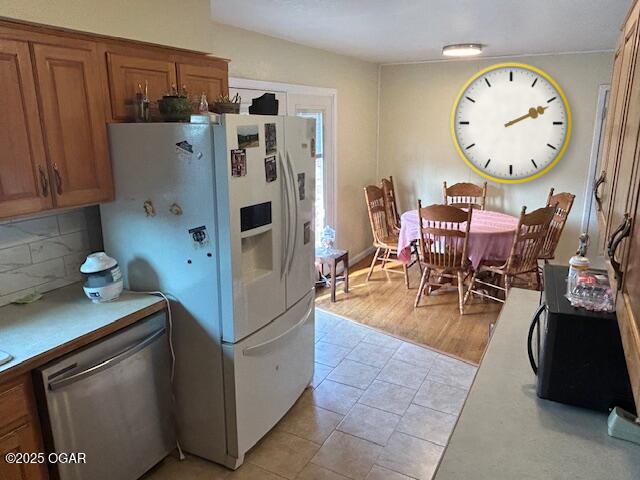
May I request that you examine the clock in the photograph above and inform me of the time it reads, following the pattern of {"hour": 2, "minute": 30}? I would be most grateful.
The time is {"hour": 2, "minute": 11}
